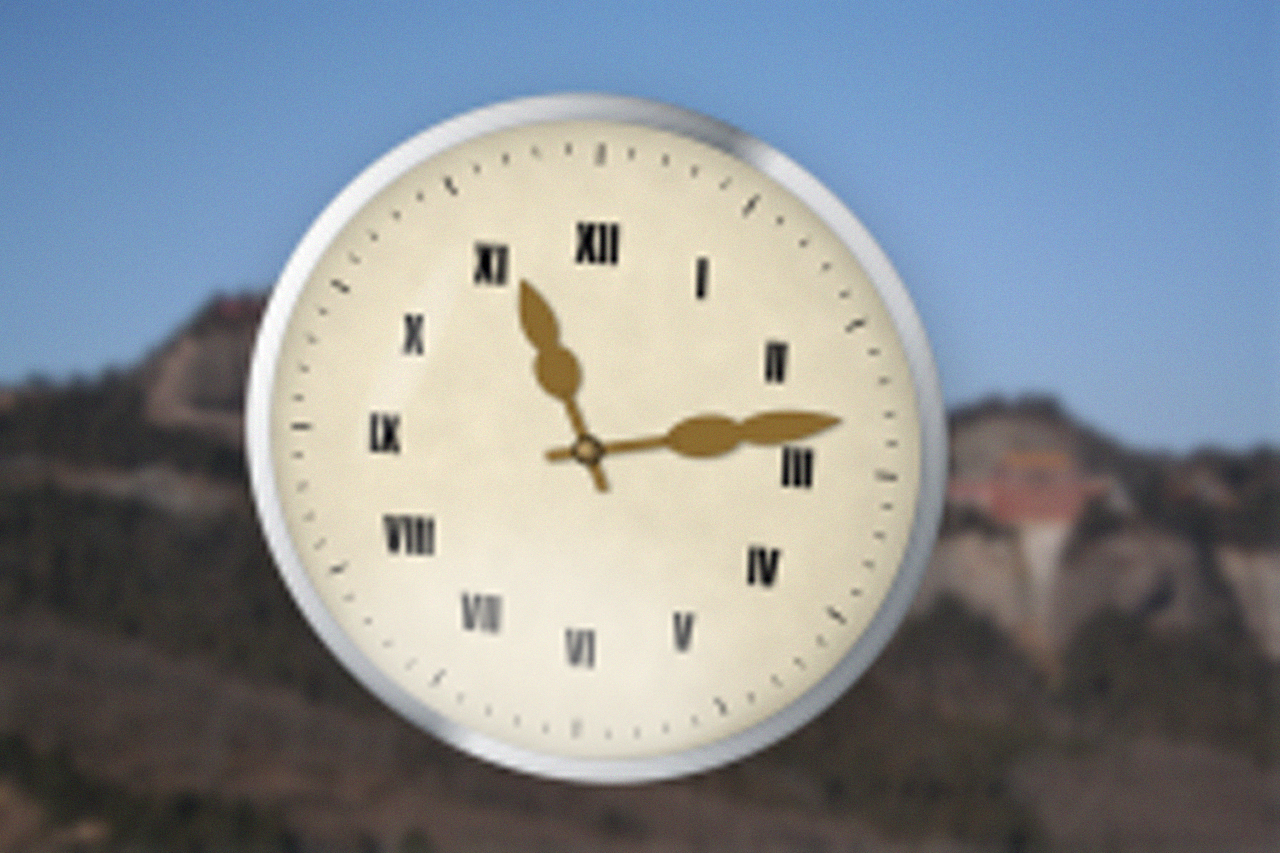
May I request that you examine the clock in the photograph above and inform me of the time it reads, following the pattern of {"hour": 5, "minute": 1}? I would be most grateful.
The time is {"hour": 11, "minute": 13}
